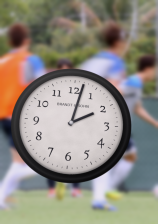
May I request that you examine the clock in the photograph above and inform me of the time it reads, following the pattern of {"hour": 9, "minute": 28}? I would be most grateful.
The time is {"hour": 2, "minute": 2}
